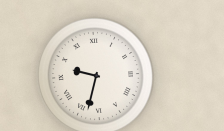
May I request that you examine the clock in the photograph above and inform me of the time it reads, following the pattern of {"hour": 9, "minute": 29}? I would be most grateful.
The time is {"hour": 9, "minute": 33}
